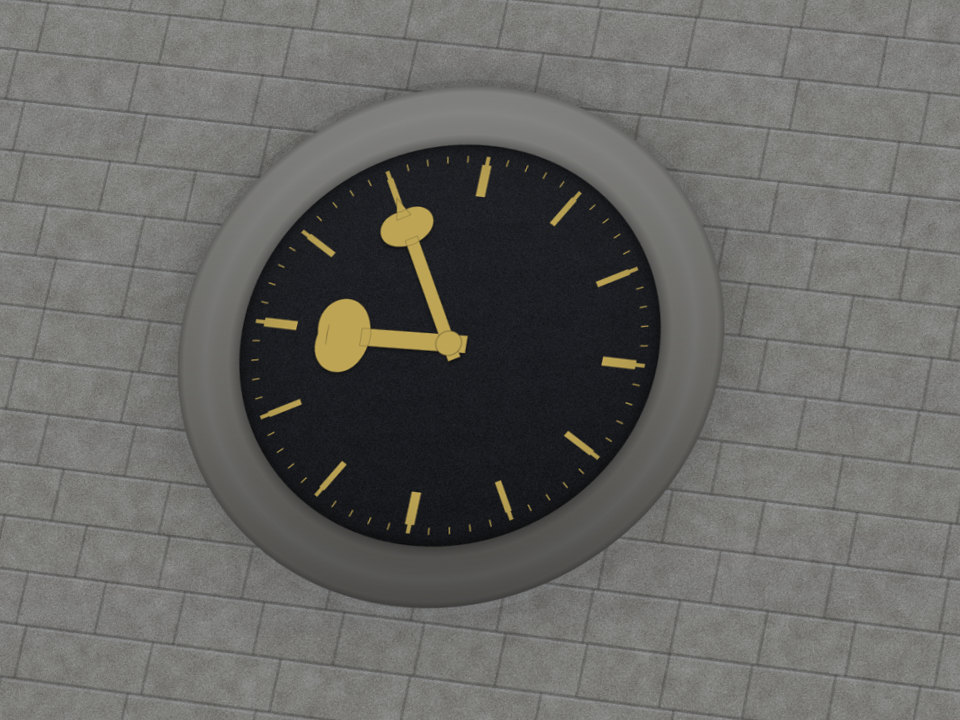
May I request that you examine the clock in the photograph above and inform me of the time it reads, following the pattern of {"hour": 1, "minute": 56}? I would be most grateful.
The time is {"hour": 8, "minute": 55}
